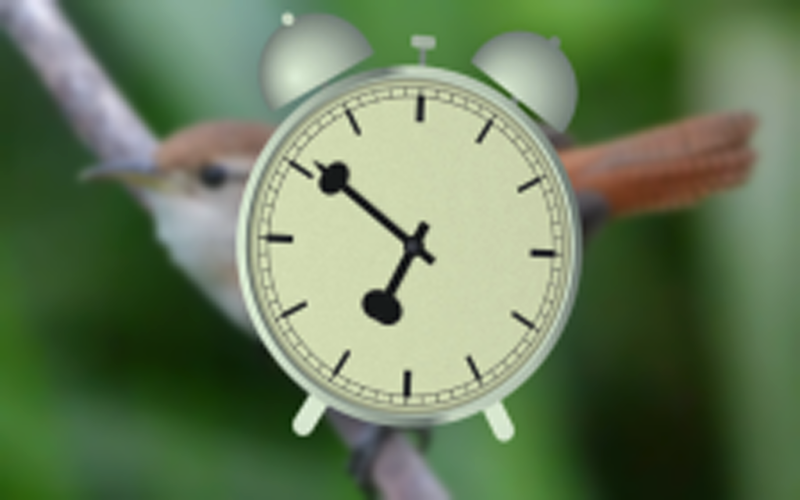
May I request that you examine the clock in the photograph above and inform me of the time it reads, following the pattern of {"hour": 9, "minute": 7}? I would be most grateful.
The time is {"hour": 6, "minute": 51}
